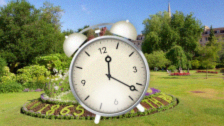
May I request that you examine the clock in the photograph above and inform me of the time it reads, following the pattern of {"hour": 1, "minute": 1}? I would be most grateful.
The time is {"hour": 12, "minute": 22}
